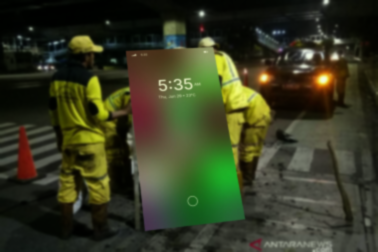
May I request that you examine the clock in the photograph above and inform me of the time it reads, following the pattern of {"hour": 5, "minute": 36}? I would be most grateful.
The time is {"hour": 5, "minute": 35}
